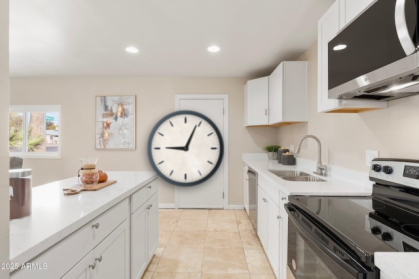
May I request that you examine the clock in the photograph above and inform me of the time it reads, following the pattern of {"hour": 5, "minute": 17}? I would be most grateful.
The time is {"hour": 9, "minute": 4}
